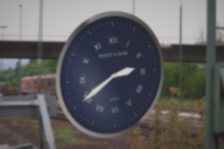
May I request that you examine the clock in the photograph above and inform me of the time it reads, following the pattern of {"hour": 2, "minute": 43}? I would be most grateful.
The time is {"hour": 2, "minute": 40}
